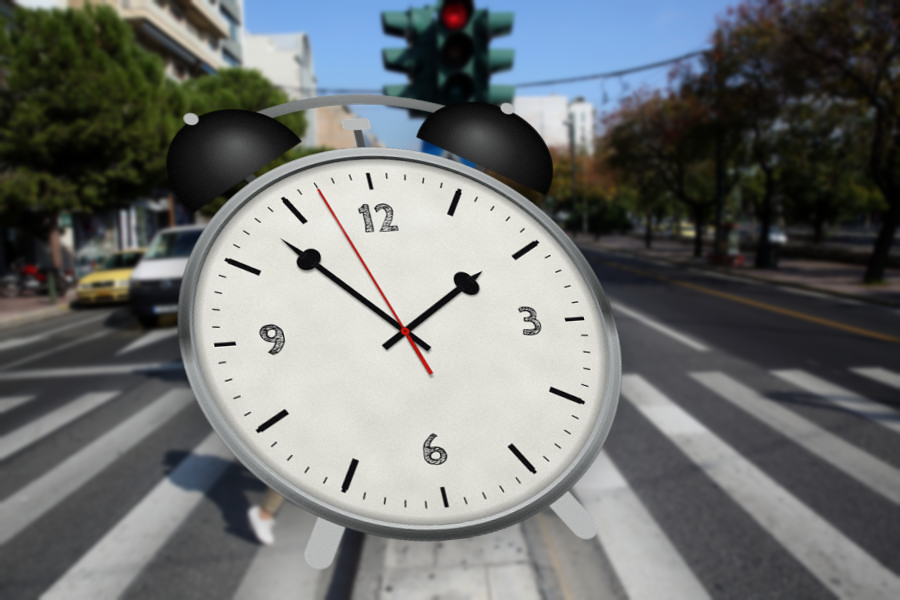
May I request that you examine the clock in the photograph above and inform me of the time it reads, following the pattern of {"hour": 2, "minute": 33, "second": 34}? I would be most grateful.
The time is {"hour": 1, "minute": 52, "second": 57}
